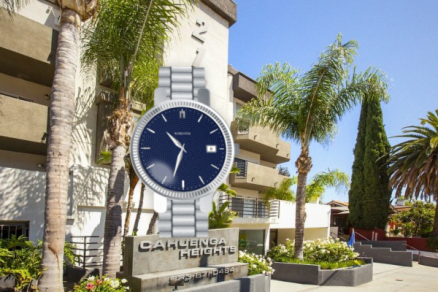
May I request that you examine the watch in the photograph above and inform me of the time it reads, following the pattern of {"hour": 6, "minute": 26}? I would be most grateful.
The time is {"hour": 10, "minute": 33}
